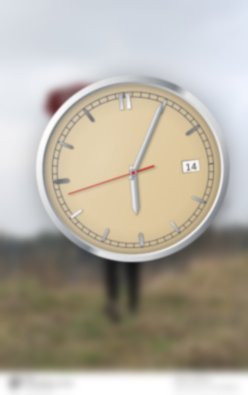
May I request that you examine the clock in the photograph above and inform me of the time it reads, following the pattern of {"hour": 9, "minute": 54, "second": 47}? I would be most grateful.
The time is {"hour": 6, "minute": 4, "second": 43}
